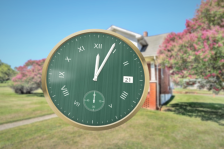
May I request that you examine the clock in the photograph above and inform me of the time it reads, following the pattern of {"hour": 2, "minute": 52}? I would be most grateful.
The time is {"hour": 12, "minute": 4}
